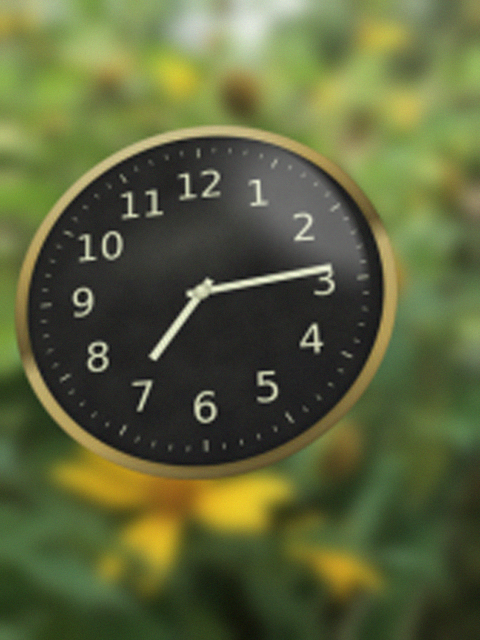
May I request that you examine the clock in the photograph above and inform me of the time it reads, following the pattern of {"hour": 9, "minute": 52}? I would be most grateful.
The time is {"hour": 7, "minute": 14}
